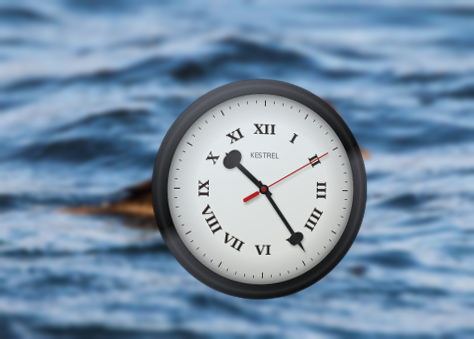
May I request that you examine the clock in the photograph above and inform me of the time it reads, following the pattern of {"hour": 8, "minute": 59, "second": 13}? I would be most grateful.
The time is {"hour": 10, "minute": 24, "second": 10}
